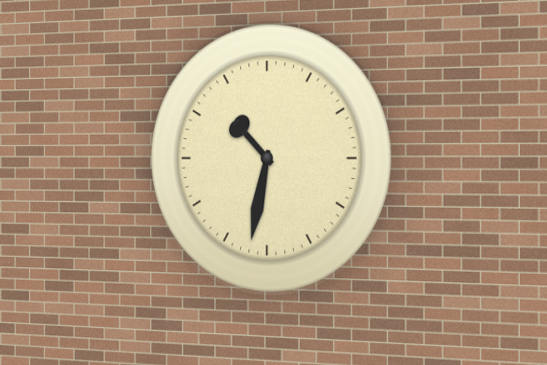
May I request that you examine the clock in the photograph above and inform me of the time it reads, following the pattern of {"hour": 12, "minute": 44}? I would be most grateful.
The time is {"hour": 10, "minute": 32}
